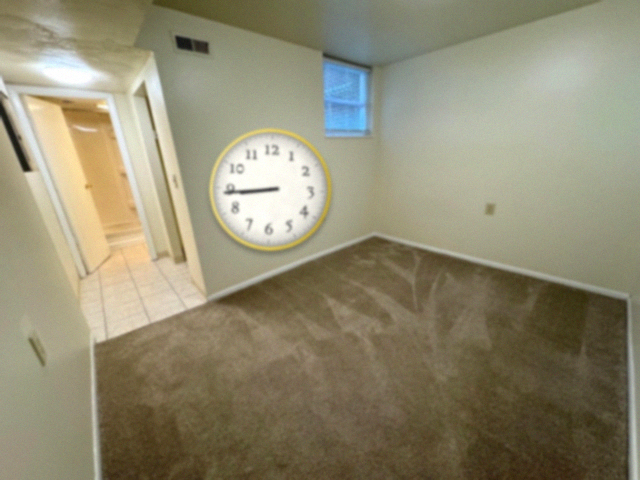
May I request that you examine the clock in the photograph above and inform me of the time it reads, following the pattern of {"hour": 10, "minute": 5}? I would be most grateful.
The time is {"hour": 8, "minute": 44}
